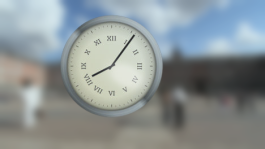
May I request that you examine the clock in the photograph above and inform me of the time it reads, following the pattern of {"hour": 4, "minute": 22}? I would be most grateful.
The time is {"hour": 8, "minute": 6}
